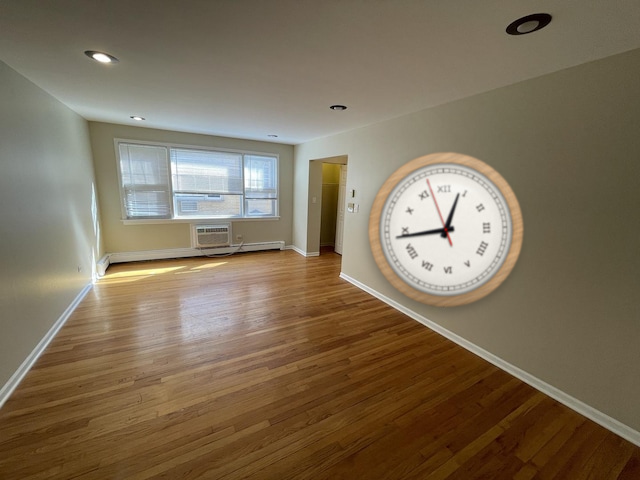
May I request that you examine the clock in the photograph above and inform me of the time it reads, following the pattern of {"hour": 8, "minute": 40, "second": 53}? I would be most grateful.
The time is {"hour": 12, "minute": 43, "second": 57}
